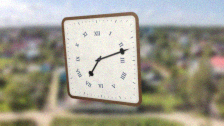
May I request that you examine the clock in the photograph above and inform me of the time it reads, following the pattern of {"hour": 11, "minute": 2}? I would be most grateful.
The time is {"hour": 7, "minute": 12}
